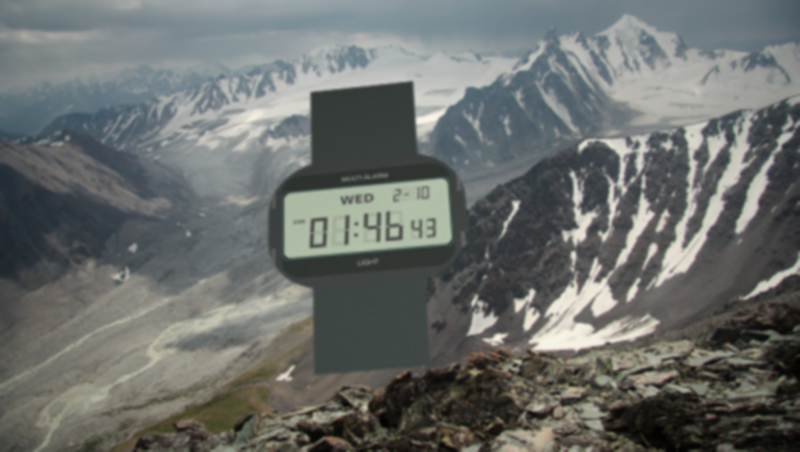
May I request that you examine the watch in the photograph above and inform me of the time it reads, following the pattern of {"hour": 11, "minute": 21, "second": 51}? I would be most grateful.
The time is {"hour": 1, "minute": 46, "second": 43}
